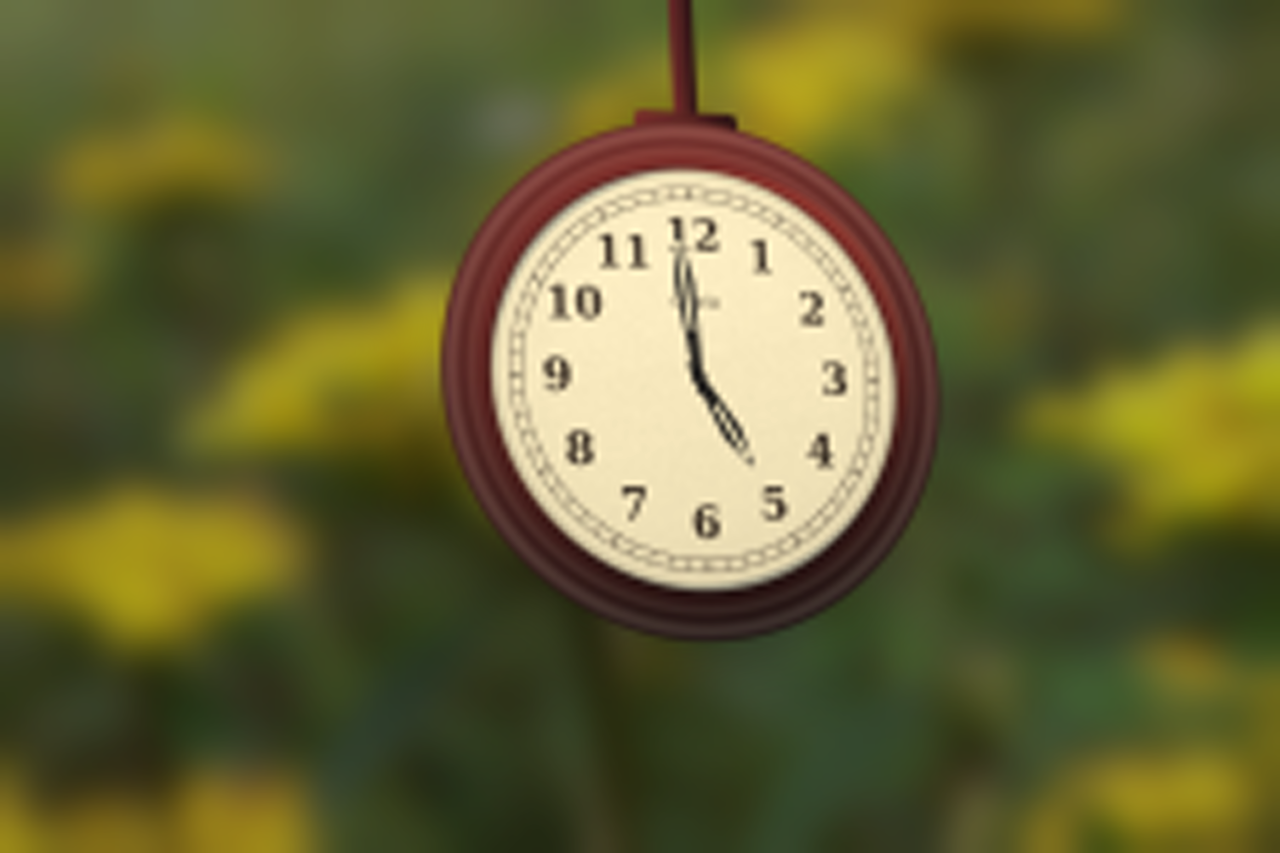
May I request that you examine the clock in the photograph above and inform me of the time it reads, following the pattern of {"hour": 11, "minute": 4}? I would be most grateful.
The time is {"hour": 4, "minute": 59}
